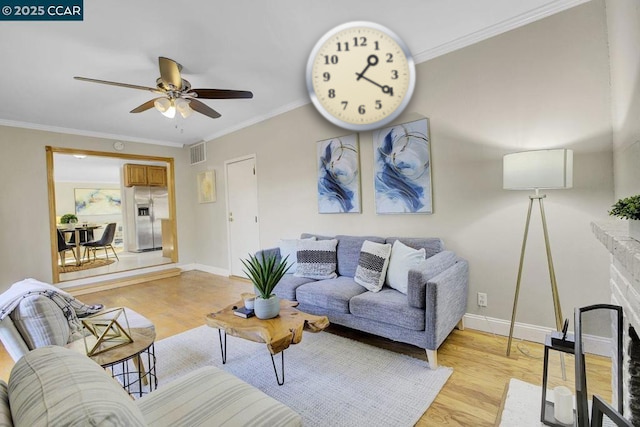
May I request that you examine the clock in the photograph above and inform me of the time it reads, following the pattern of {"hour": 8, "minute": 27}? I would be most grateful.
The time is {"hour": 1, "minute": 20}
